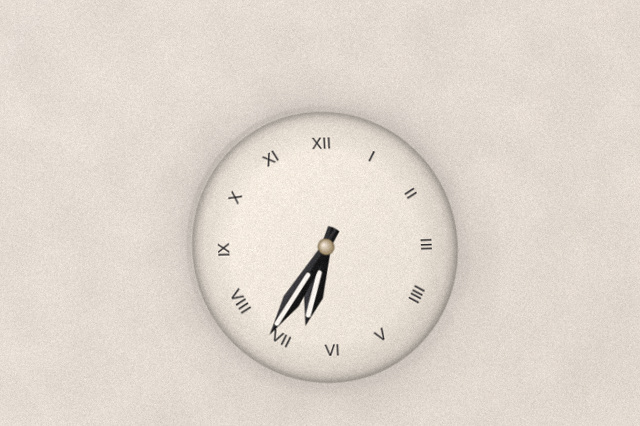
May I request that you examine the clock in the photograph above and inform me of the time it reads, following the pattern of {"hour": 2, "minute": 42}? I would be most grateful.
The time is {"hour": 6, "minute": 36}
